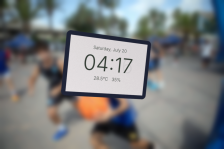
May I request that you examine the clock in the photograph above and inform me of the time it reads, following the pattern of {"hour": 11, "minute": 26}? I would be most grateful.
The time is {"hour": 4, "minute": 17}
